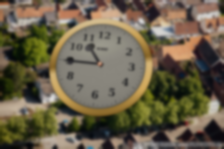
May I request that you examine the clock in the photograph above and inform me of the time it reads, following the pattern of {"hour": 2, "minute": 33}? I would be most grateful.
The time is {"hour": 10, "minute": 45}
